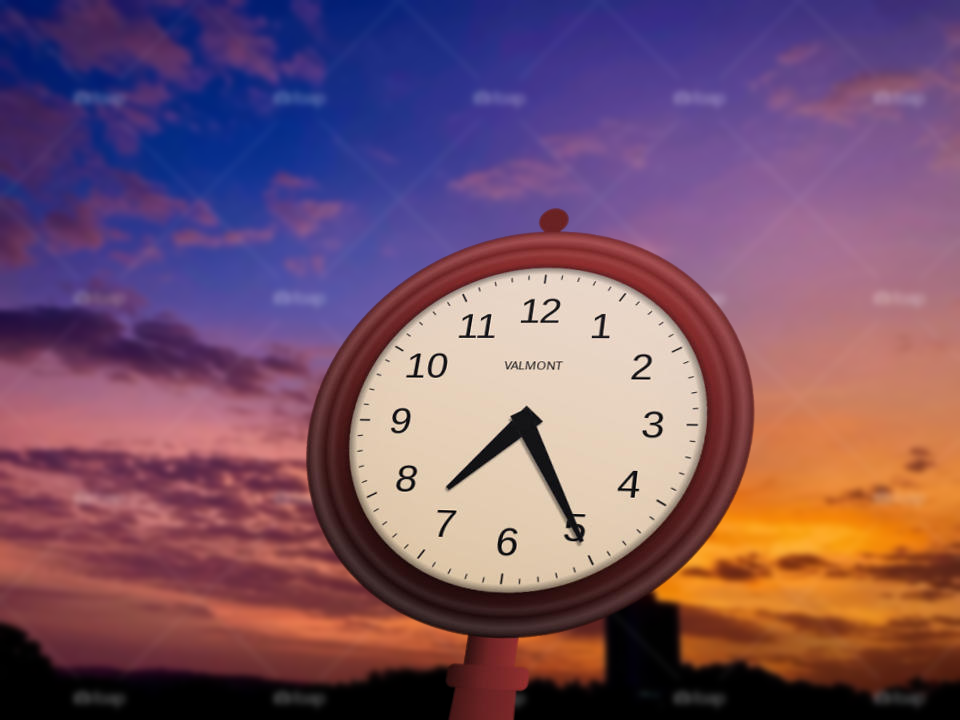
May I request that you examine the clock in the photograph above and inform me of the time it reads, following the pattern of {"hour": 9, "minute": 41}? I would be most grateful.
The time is {"hour": 7, "minute": 25}
